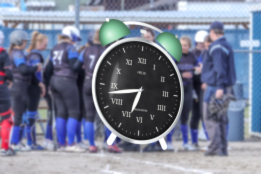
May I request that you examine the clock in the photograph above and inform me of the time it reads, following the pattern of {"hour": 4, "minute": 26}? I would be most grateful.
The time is {"hour": 6, "minute": 43}
